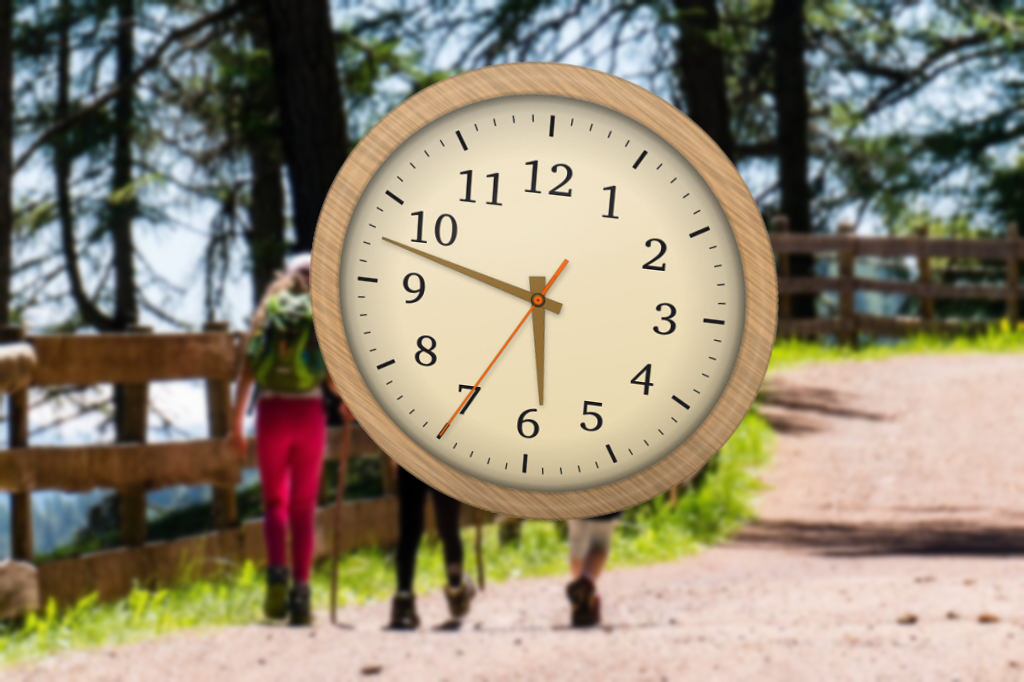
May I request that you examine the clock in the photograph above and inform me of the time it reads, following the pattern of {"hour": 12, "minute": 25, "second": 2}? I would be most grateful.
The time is {"hour": 5, "minute": 47, "second": 35}
